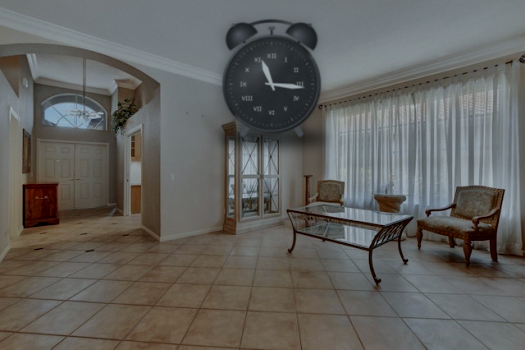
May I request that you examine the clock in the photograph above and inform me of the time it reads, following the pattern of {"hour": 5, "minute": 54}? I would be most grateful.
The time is {"hour": 11, "minute": 16}
